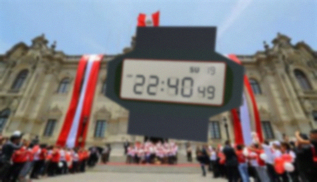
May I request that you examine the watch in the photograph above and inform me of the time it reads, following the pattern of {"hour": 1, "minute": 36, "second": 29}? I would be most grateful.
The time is {"hour": 22, "minute": 40, "second": 49}
